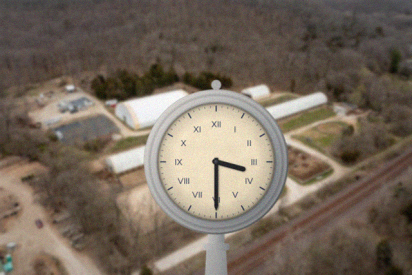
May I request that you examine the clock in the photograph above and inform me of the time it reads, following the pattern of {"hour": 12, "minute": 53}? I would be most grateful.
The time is {"hour": 3, "minute": 30}
